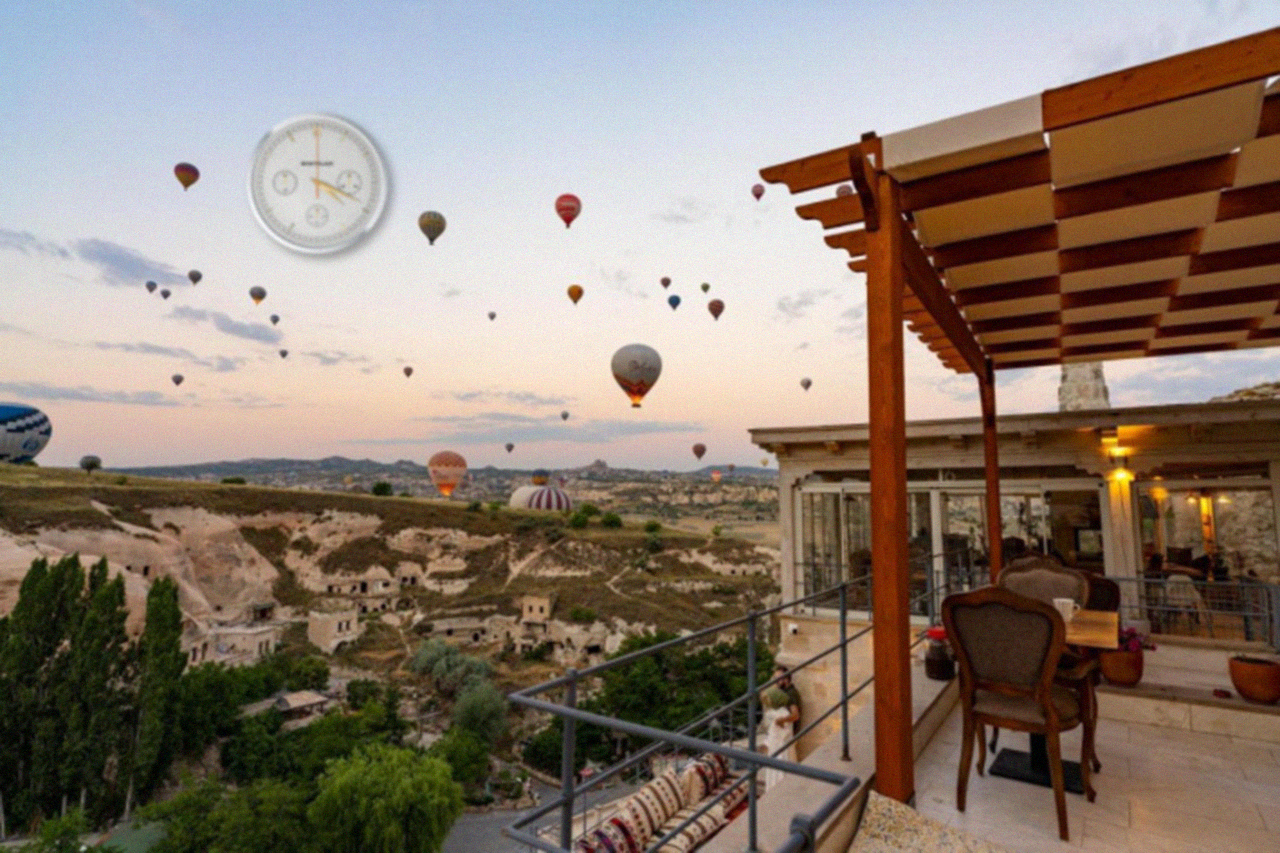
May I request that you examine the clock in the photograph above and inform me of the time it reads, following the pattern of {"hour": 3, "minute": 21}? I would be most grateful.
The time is {"hour": 4, "minute": 19}
